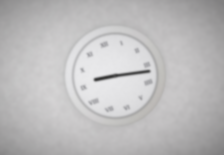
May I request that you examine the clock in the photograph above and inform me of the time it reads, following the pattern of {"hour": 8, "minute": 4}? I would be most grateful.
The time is {"hour": 9, "minute": 17}
